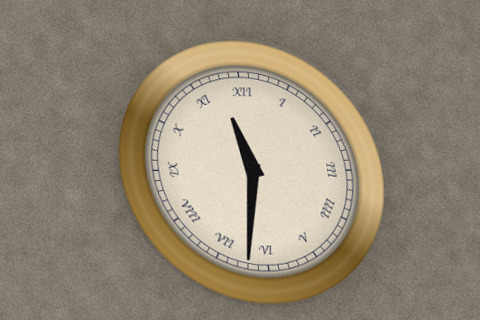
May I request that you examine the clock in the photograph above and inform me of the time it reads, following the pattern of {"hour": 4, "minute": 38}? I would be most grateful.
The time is {"hour": 11, "minute": 32}
